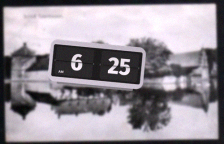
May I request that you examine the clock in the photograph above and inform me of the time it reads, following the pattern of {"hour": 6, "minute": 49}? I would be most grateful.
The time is {"hour": 6, "minute": 25}
